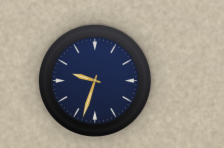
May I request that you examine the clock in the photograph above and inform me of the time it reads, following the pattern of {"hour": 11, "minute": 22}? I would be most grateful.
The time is {"hour": 9, "minute": 33}
